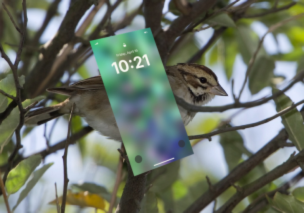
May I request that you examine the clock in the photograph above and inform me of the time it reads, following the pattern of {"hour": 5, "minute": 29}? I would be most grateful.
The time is {"hour": 10, "minute": 21}
